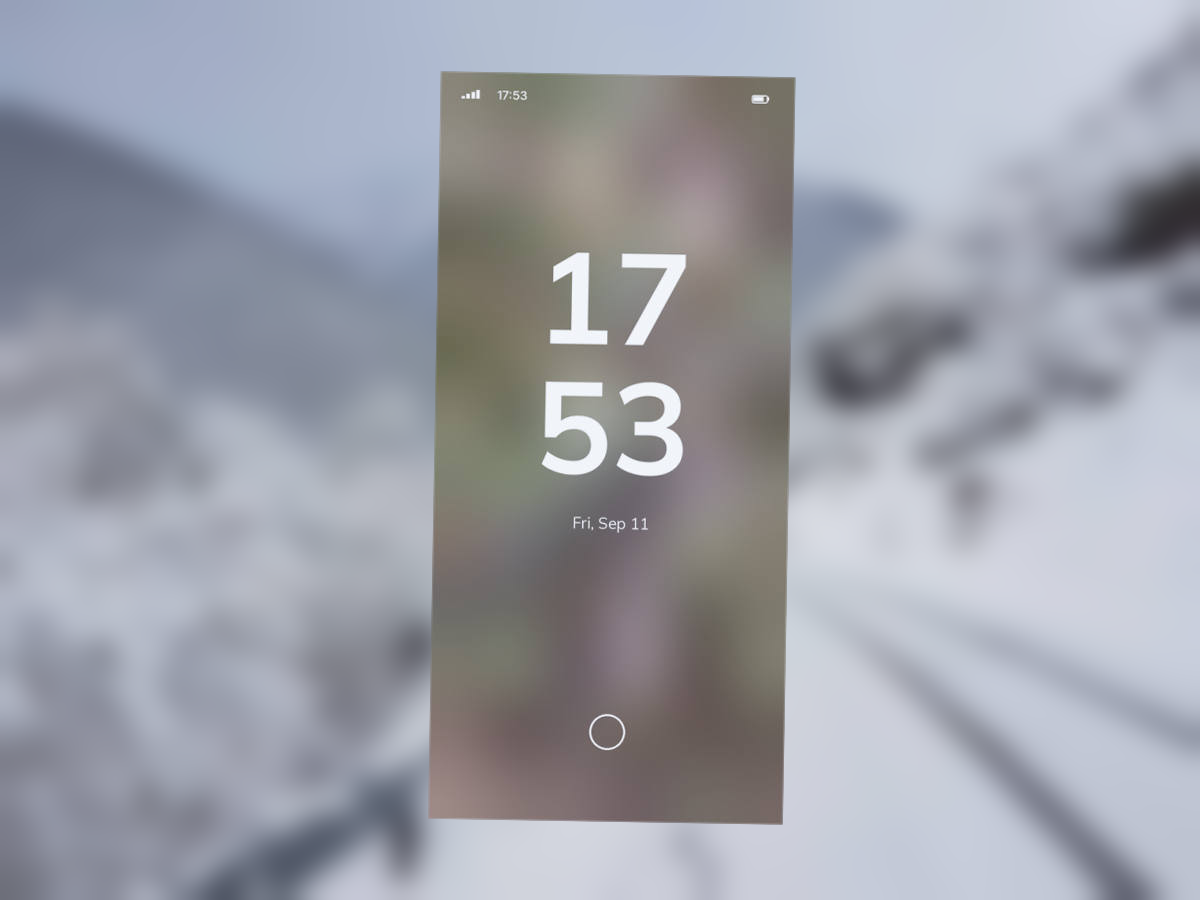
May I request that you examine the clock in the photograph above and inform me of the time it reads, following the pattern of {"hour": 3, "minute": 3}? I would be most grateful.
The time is {"hour": 17, "minute": 53}
